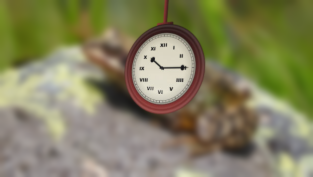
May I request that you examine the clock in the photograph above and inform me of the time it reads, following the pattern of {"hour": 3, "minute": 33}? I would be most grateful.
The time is {"hour": 10, "minute": 15}
